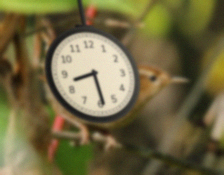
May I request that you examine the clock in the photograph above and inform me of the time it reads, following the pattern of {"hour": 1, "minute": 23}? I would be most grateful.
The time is {"hour": 8, "minute": 29}
